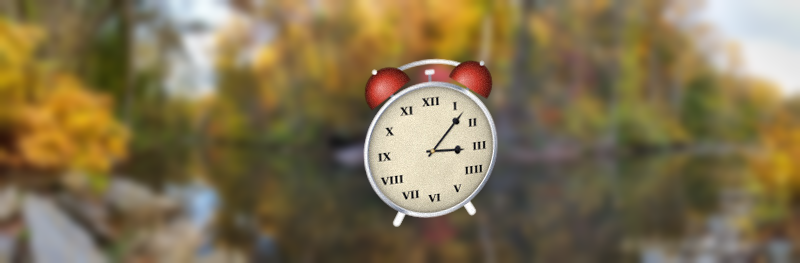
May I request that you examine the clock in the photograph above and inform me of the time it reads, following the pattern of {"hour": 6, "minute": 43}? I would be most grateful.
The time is {"hour": 3, "minute": 7}
